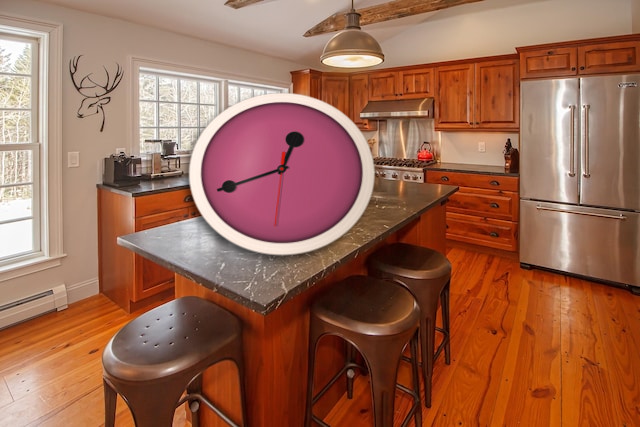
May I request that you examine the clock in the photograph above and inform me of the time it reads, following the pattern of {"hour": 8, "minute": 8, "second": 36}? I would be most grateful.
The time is {"hour": 12, "minute": 41, "second": 31}
